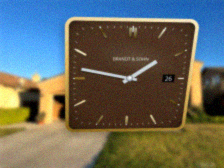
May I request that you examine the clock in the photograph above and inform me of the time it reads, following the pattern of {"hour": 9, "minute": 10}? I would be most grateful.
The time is {"hour": 1, "minute": 47}
